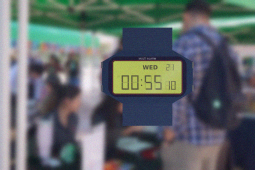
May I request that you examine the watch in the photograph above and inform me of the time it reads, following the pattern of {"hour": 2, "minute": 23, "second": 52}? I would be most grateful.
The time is {"hour": 0, "minute": 55, "second": 10}
